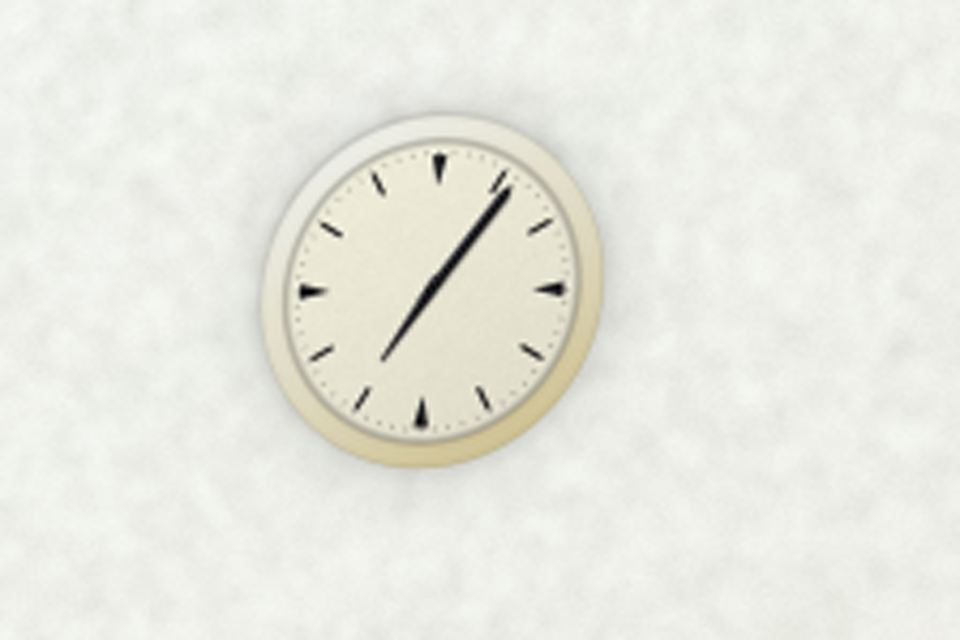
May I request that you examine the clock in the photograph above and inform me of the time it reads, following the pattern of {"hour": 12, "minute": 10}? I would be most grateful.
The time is {"hour": 7, "minute": 6}
